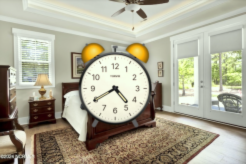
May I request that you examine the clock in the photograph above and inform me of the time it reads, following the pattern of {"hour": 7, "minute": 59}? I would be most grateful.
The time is {"hour": 4, "minute": 40}
